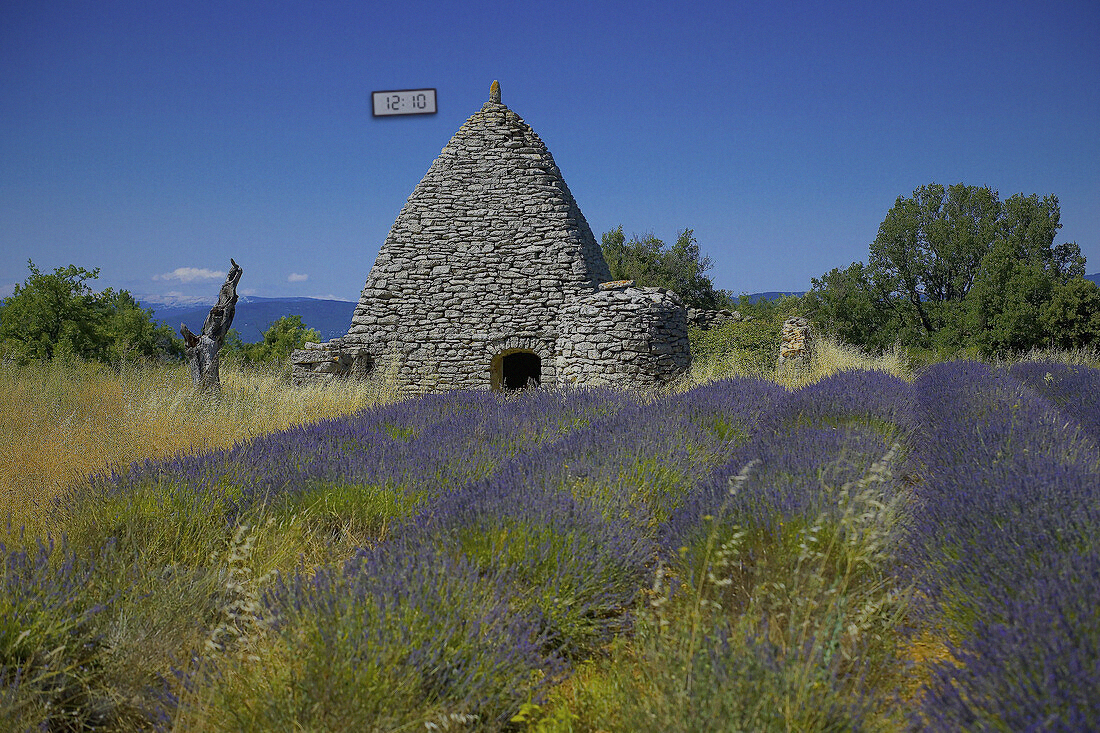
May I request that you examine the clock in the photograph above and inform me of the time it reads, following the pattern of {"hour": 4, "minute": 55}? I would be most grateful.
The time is {"hour": 12, "minute": 10}
